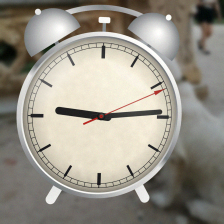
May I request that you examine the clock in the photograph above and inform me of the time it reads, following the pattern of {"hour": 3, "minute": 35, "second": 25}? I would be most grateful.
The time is {"hour": 9, "minute": 14, "second": 11}
